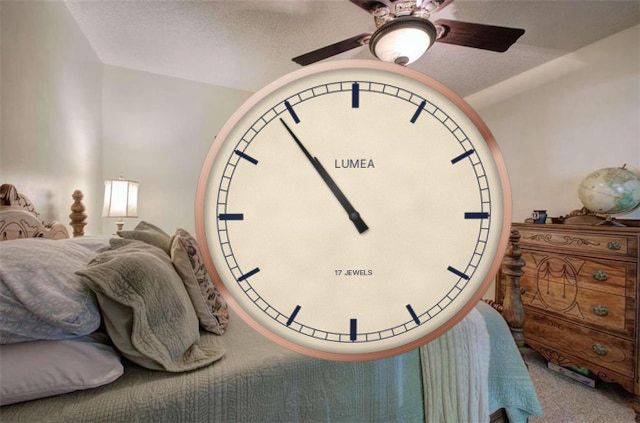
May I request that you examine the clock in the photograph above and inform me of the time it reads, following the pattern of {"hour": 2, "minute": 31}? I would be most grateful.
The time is {"hour": 10, "minute": 54}
